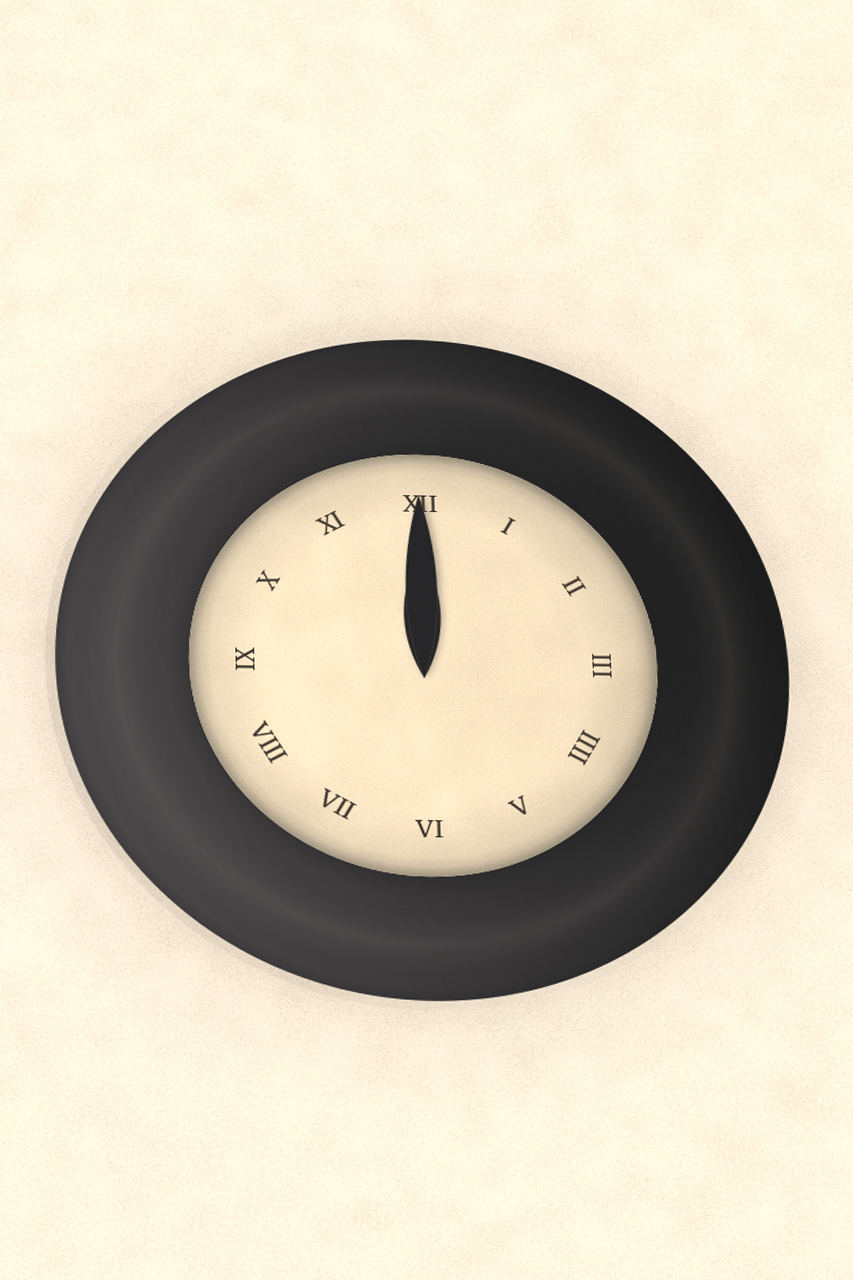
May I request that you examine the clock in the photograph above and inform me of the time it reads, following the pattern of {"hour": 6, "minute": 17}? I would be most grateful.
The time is {"hour": 12, "minute": 0}
